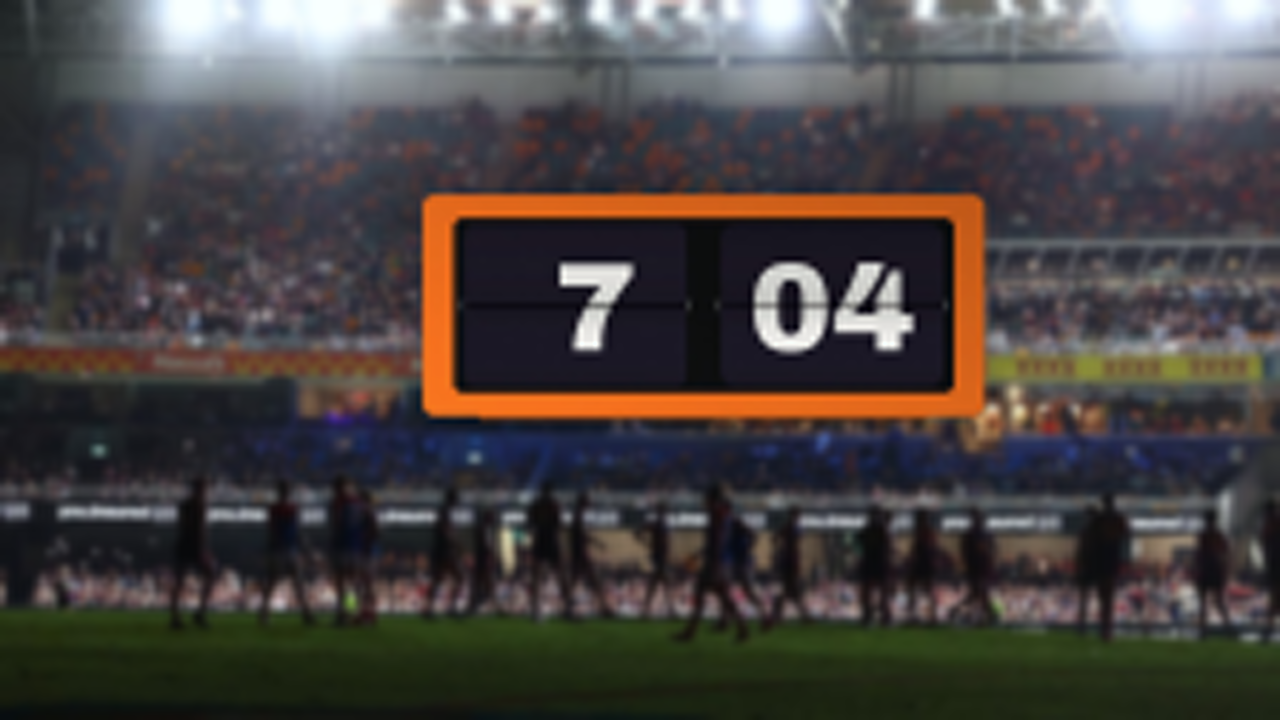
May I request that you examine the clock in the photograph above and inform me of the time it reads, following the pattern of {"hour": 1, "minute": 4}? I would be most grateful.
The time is {"hour": 7, "minute": 4}
